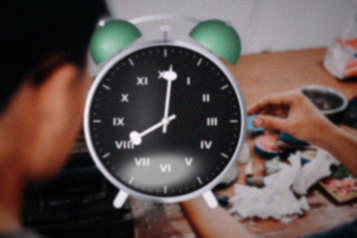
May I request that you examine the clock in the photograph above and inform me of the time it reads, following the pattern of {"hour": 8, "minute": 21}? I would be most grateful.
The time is {"hour": 8, "minute": 1}
